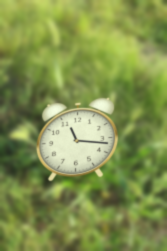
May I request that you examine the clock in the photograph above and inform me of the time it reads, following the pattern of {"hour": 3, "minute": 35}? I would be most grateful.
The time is {"hour": 11, "minute": 17}
